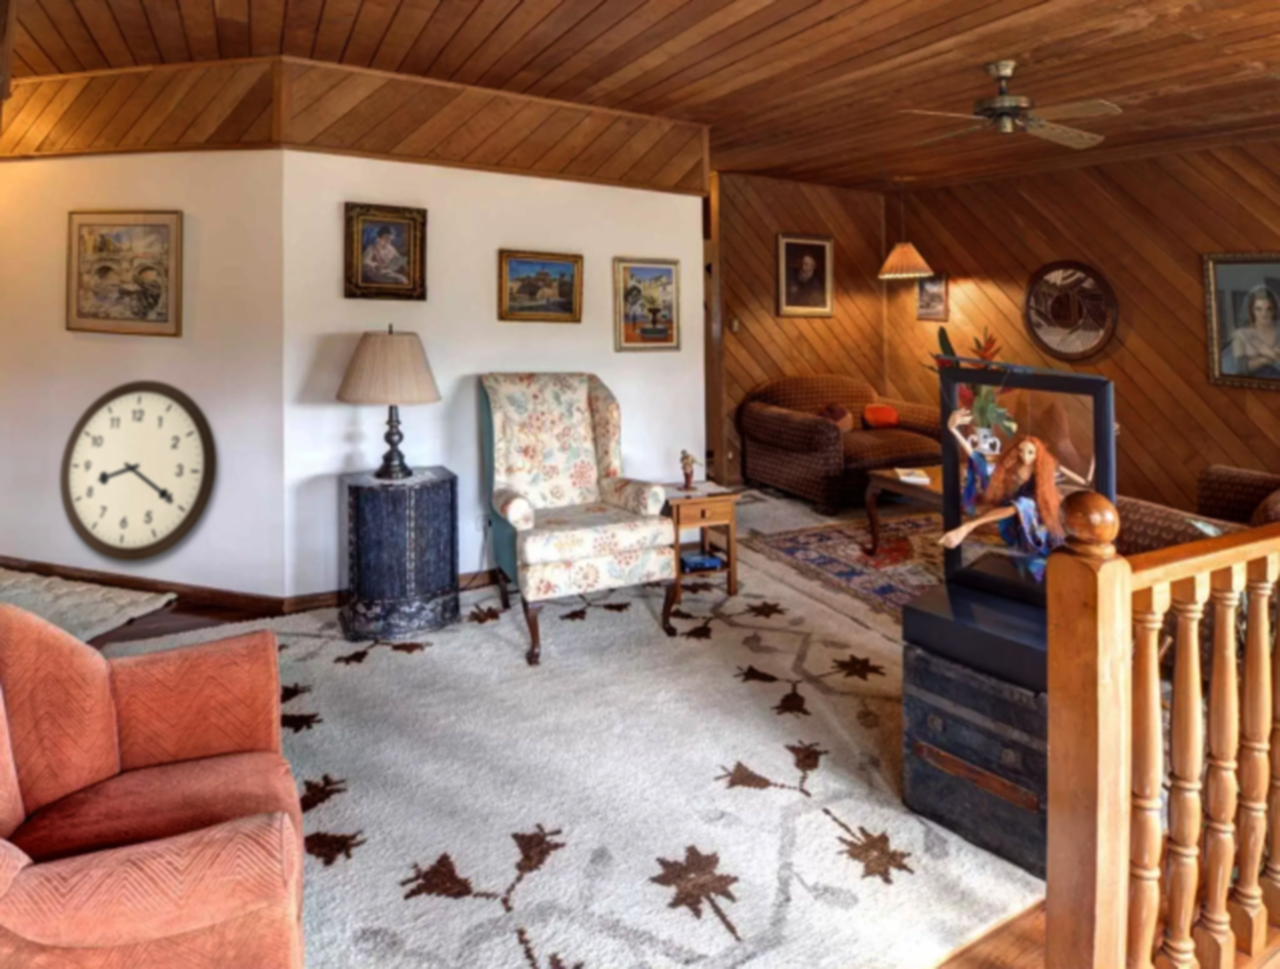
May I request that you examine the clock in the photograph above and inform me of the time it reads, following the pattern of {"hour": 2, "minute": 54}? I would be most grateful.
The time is {"hour": 8, "minute": 20}
